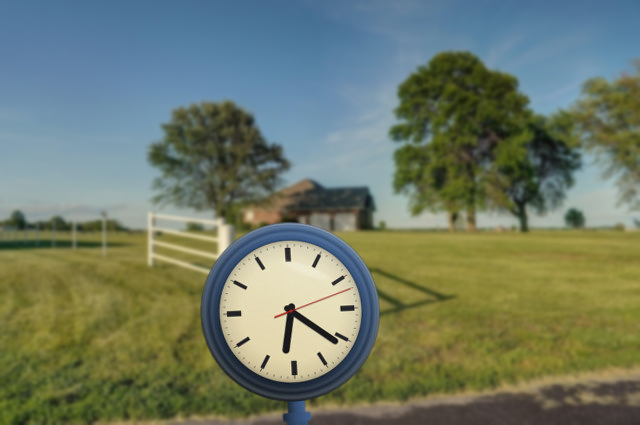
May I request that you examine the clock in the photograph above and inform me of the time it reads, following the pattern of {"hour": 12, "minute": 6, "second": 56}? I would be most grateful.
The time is {"hour": 6, "minute": 21, "second": 12}
